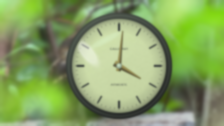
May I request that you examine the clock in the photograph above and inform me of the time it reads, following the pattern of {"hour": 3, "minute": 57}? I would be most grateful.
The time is {"hour": 4, "minute": 1}
